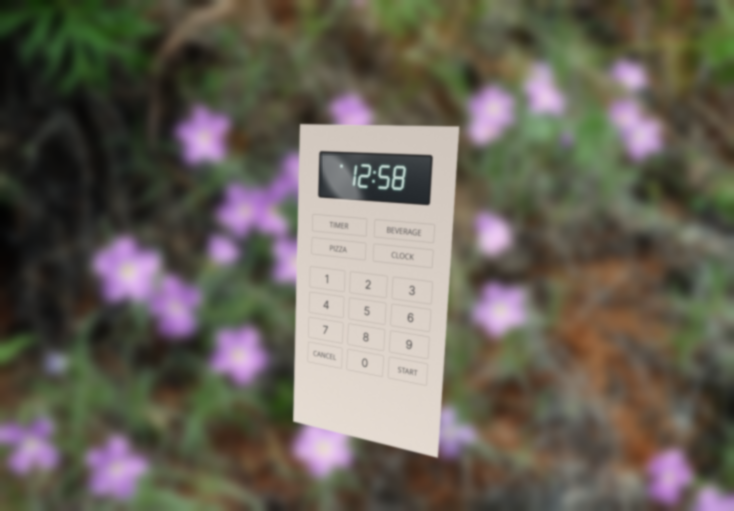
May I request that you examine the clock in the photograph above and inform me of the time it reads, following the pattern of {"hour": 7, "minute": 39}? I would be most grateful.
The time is {"hour": 12, "minute": 58}
